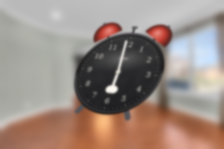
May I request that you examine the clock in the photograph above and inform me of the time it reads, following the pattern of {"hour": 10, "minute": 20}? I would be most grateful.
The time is {"hour": 5, "minute": 59}
